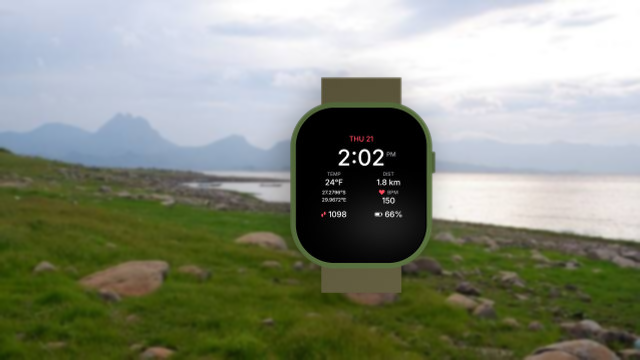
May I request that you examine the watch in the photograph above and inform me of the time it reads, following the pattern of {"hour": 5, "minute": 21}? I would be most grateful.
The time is {"hour": 2, "minute": 2}
